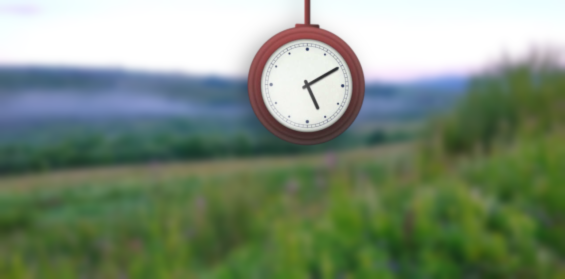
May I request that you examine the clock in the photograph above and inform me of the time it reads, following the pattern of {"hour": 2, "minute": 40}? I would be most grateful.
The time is {"hour": 5, "minute": 10}
